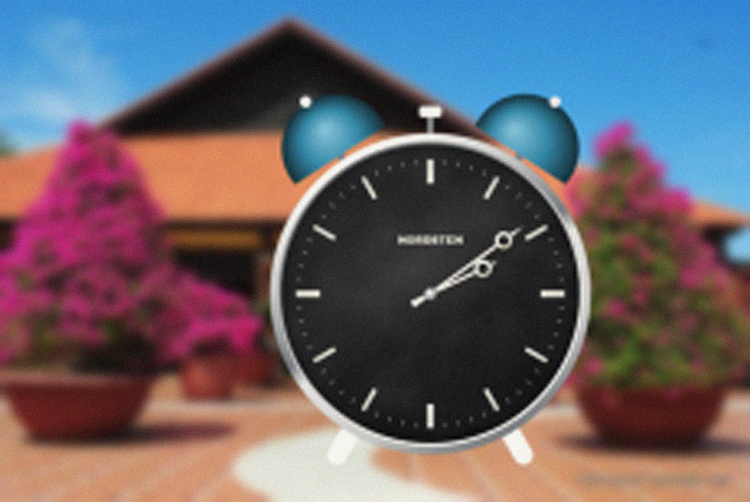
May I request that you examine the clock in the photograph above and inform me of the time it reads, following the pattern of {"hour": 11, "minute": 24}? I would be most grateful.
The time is {"hour": 2, "minute": 9}
